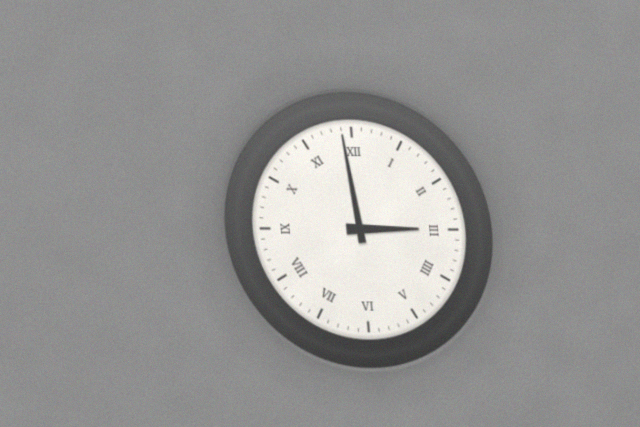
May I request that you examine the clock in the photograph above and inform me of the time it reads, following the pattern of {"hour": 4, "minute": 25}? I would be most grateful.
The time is {"hour": 2, "minute": 59}
